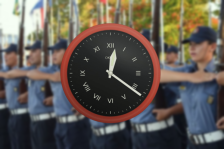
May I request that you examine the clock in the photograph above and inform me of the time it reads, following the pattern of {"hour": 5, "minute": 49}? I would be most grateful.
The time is {"hour": 12, "minute": 21}
